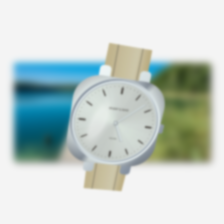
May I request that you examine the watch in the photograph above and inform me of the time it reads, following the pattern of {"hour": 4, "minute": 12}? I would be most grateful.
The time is {"hour": 5, "minute": 8}
